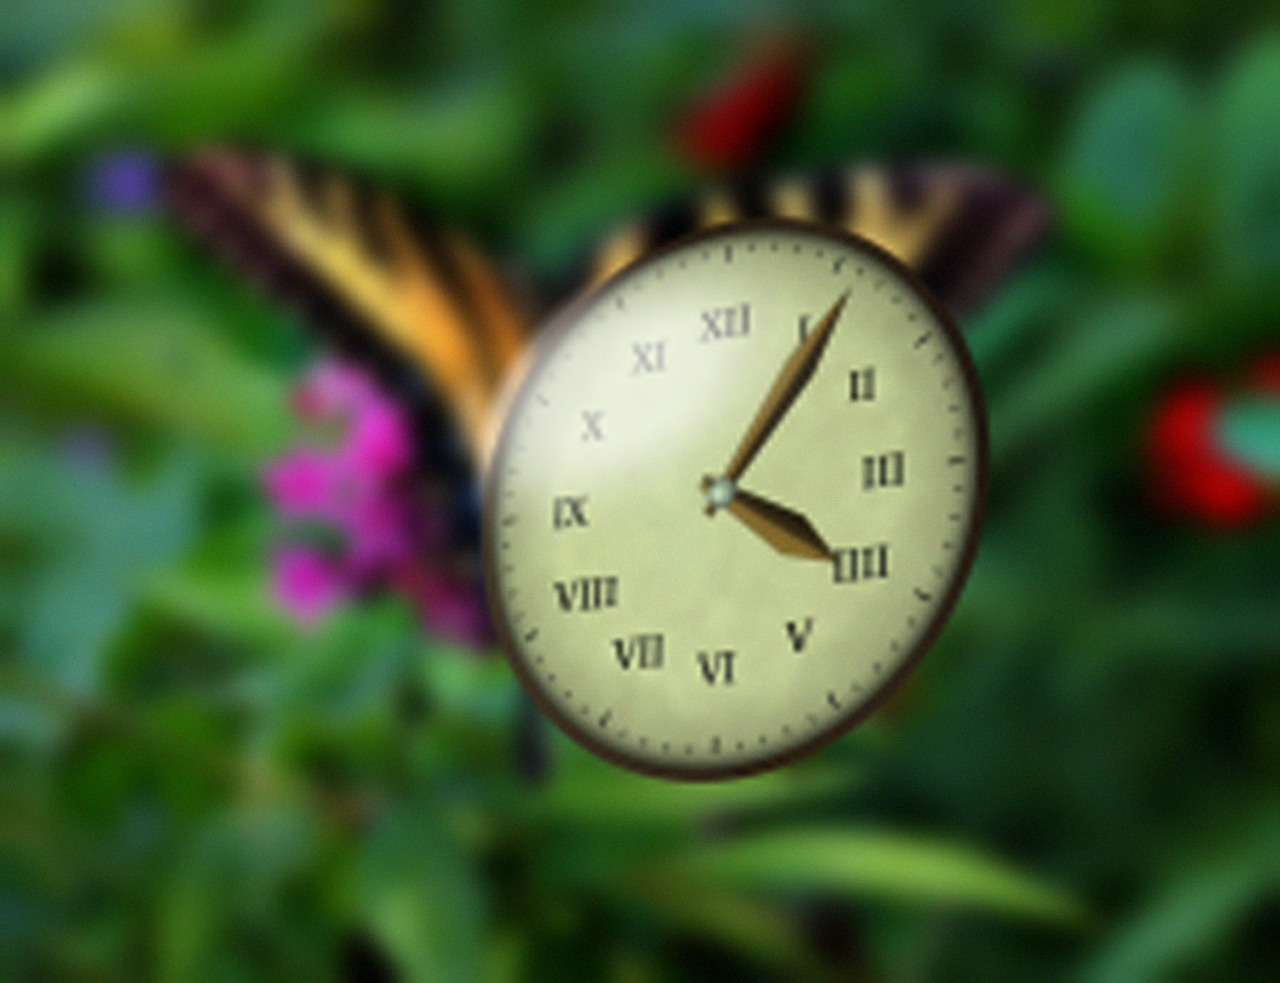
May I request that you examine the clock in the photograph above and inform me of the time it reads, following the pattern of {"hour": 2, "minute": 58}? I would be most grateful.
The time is {"hour": 4, "minute": 6}
